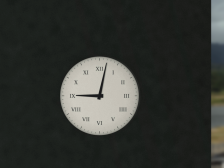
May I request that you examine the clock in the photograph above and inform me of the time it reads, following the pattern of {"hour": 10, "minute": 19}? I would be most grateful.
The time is {"hour": 9, "minute": 2}
